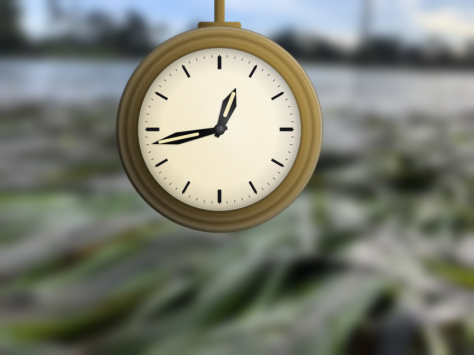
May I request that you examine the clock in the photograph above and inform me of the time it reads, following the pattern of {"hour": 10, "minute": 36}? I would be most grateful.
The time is {"hour": 12, "minute": 43}
